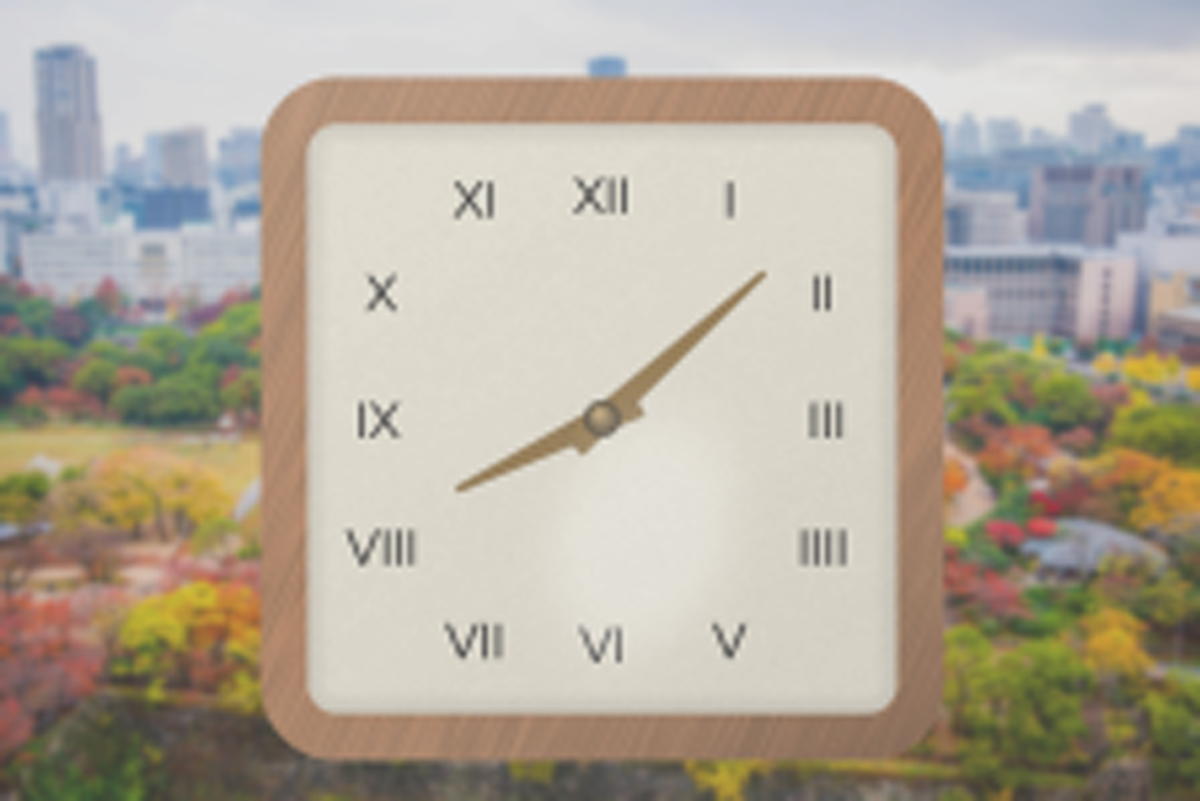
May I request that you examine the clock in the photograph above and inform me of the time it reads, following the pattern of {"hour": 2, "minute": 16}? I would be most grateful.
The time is {"hour": 8, "minute": 8}
